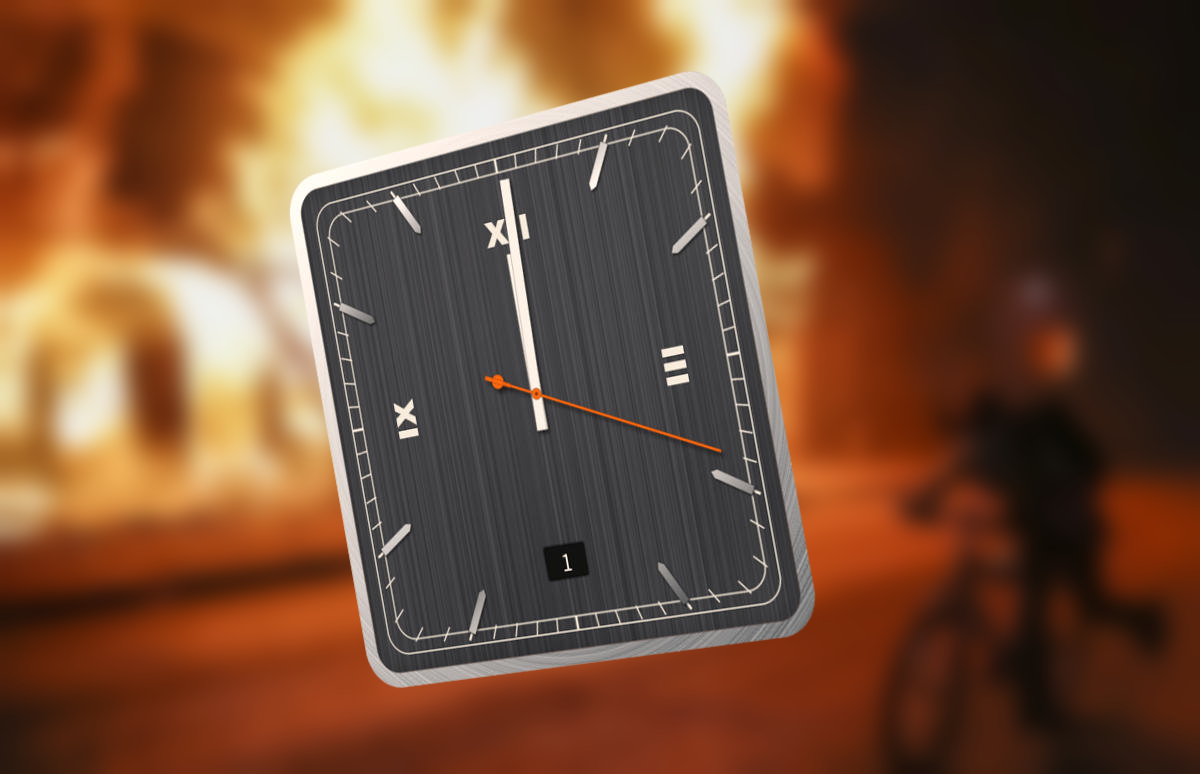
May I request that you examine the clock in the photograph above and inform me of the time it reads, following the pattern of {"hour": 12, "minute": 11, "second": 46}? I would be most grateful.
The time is {"hour": 12, "minute": 0, "second": 19}
